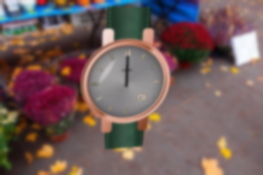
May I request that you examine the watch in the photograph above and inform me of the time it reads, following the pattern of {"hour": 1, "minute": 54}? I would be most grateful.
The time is {"hour": 12, "minute": 0}
